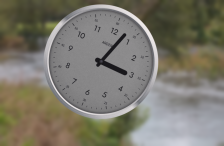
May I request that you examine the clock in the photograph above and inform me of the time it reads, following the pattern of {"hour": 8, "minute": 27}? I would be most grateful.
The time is {"hour": 3, "minute": 3}
